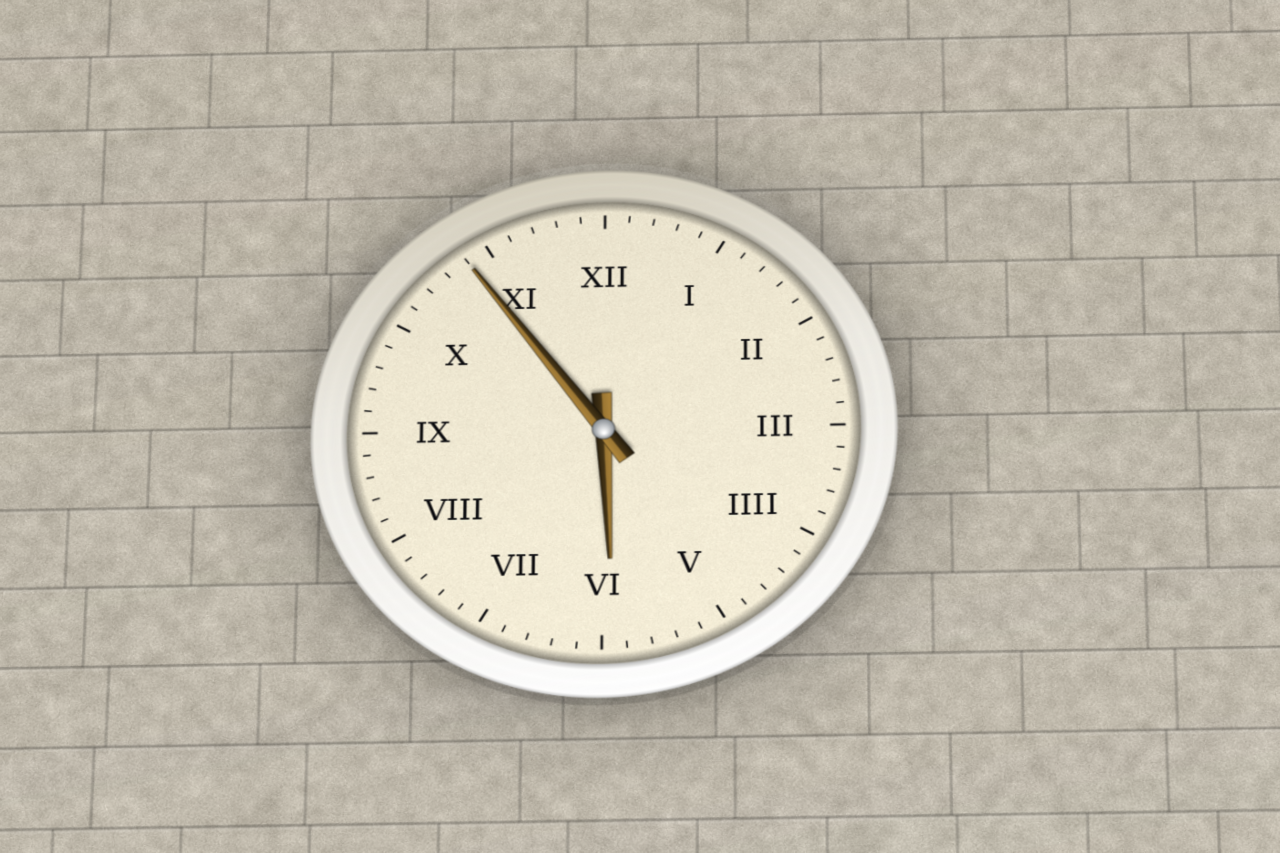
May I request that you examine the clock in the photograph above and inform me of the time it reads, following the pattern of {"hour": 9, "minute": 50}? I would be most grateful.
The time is {"hour": 5, "minute": 54}
